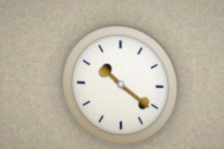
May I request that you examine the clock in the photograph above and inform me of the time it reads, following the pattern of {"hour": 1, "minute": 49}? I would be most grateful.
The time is {"hour": 10, "minute": 21}
